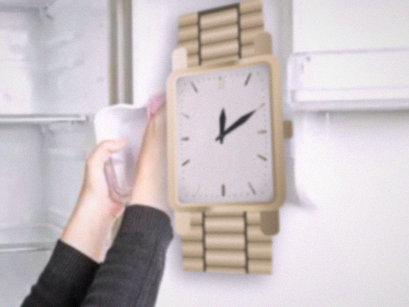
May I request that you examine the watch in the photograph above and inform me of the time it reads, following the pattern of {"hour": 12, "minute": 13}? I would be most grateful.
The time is {"hour": 12, "minute": 10}
